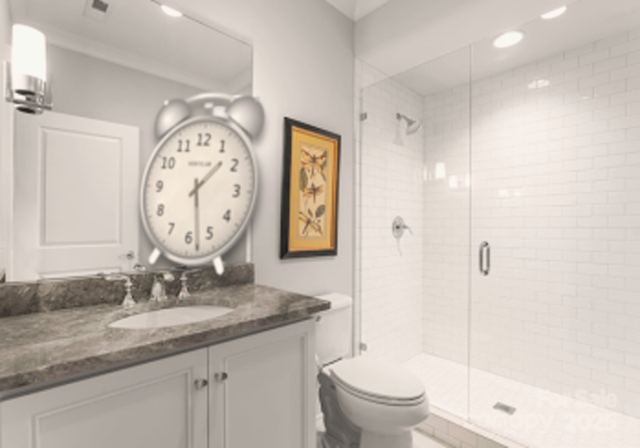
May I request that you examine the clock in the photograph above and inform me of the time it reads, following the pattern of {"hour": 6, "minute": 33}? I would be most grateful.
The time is {"hour": 1, "minute": 28}
